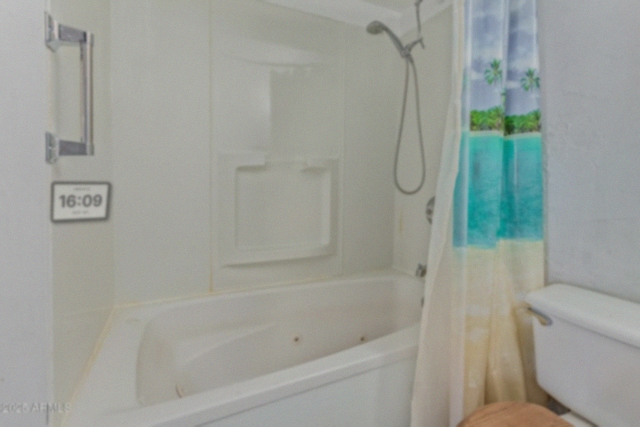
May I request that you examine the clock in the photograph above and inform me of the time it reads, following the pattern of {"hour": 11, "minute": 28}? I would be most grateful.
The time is {"hour": 16, "minute": 9}
